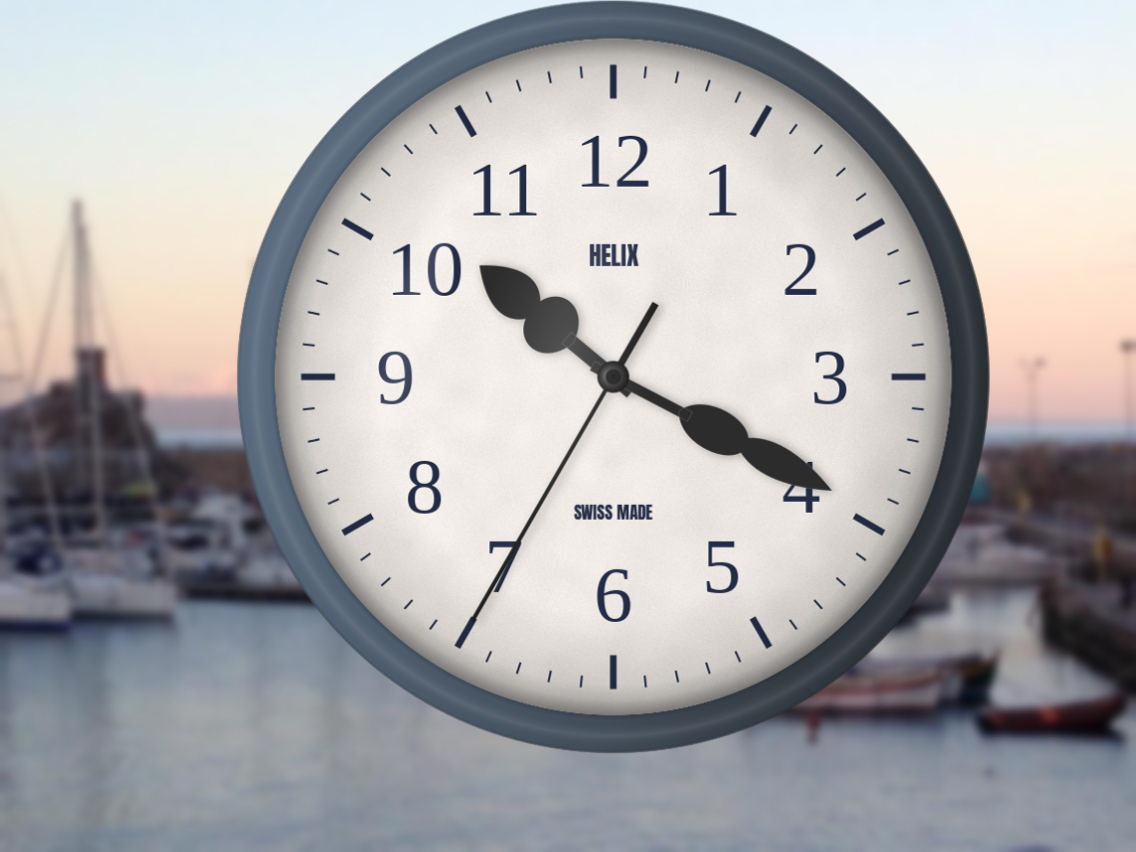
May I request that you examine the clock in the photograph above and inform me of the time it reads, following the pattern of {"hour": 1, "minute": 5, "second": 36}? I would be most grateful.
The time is {"hour": 10, "minute": 19, "second": 35}
